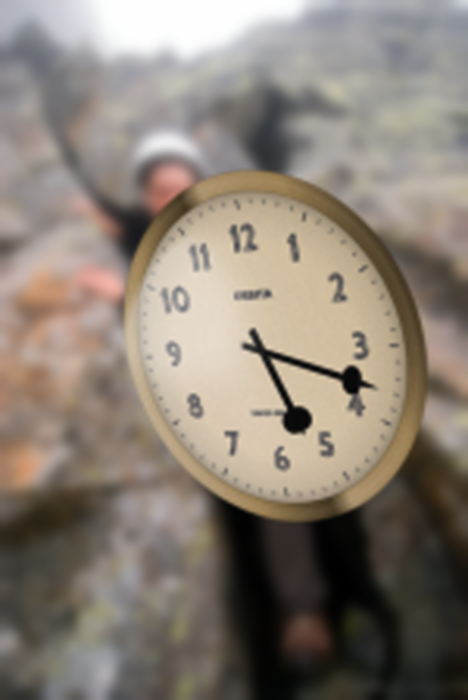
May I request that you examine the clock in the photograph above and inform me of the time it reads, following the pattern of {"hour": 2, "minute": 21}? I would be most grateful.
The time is {"hour": 5, "minute": 18}
